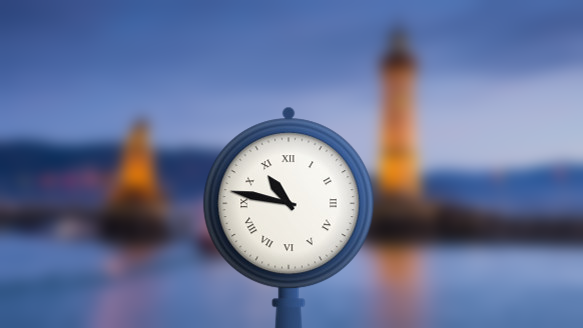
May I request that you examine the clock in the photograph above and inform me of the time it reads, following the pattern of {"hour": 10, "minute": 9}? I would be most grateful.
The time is {"hour": 10, "minute": 47}
